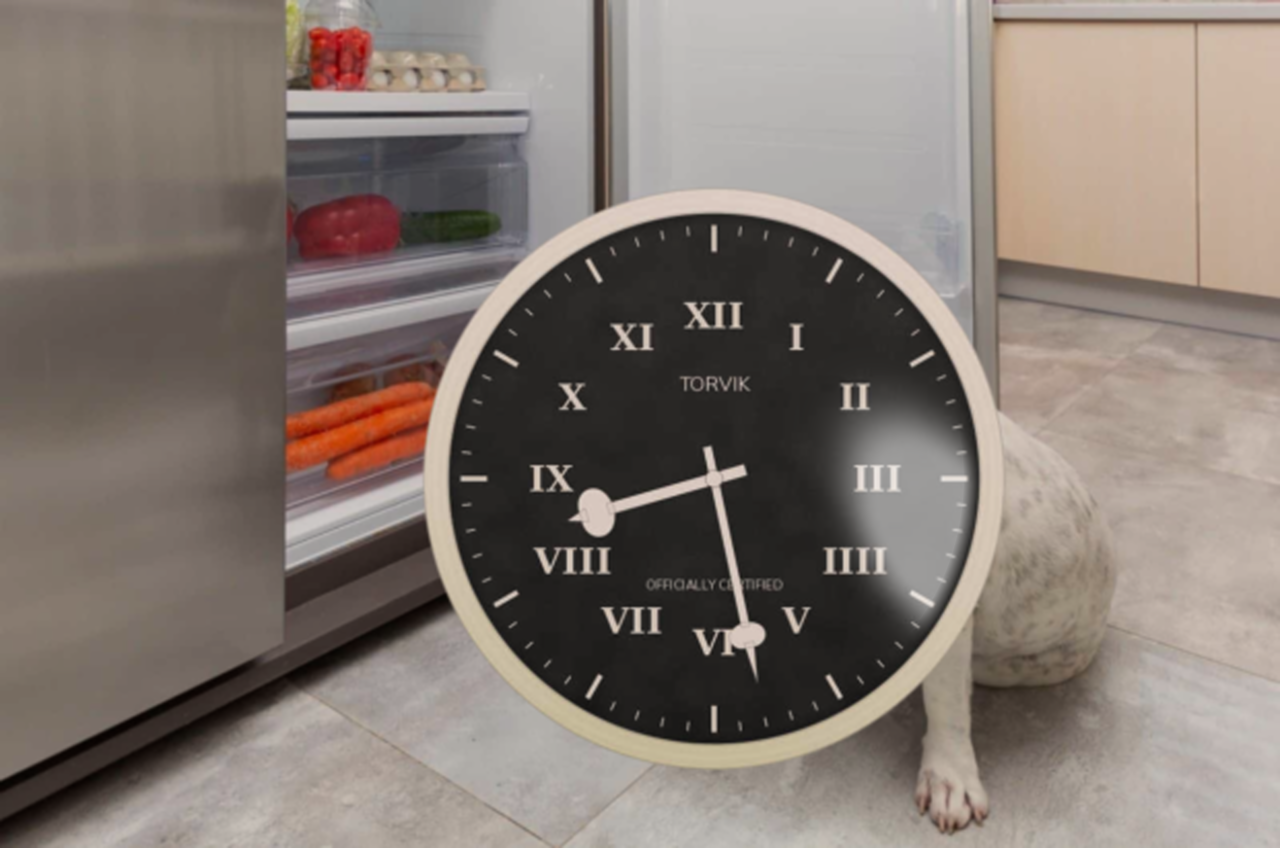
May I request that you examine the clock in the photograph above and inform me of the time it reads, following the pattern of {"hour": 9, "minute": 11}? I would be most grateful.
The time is {"hour": 8, "minute": 28}
